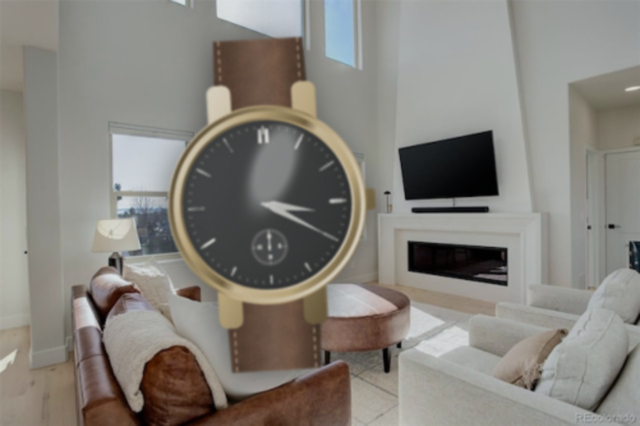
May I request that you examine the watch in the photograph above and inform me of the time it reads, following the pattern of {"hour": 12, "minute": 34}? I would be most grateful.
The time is {"hour": 3, "minute": 20}
